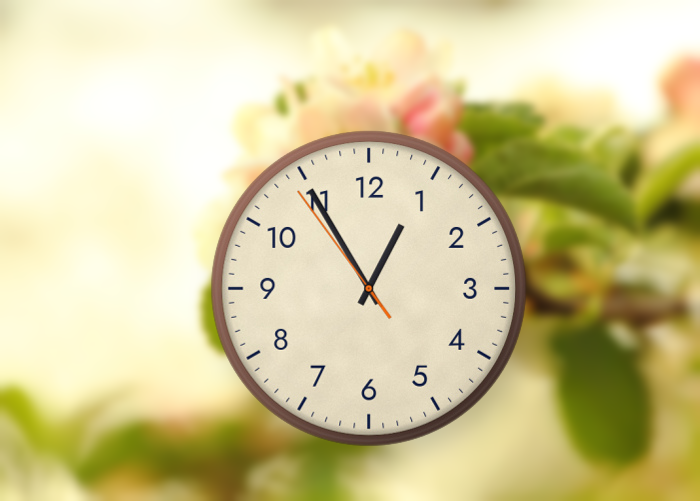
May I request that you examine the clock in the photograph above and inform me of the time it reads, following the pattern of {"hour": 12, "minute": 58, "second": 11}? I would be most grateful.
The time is {"hour": 12, "minute": 54, "second": 54}
